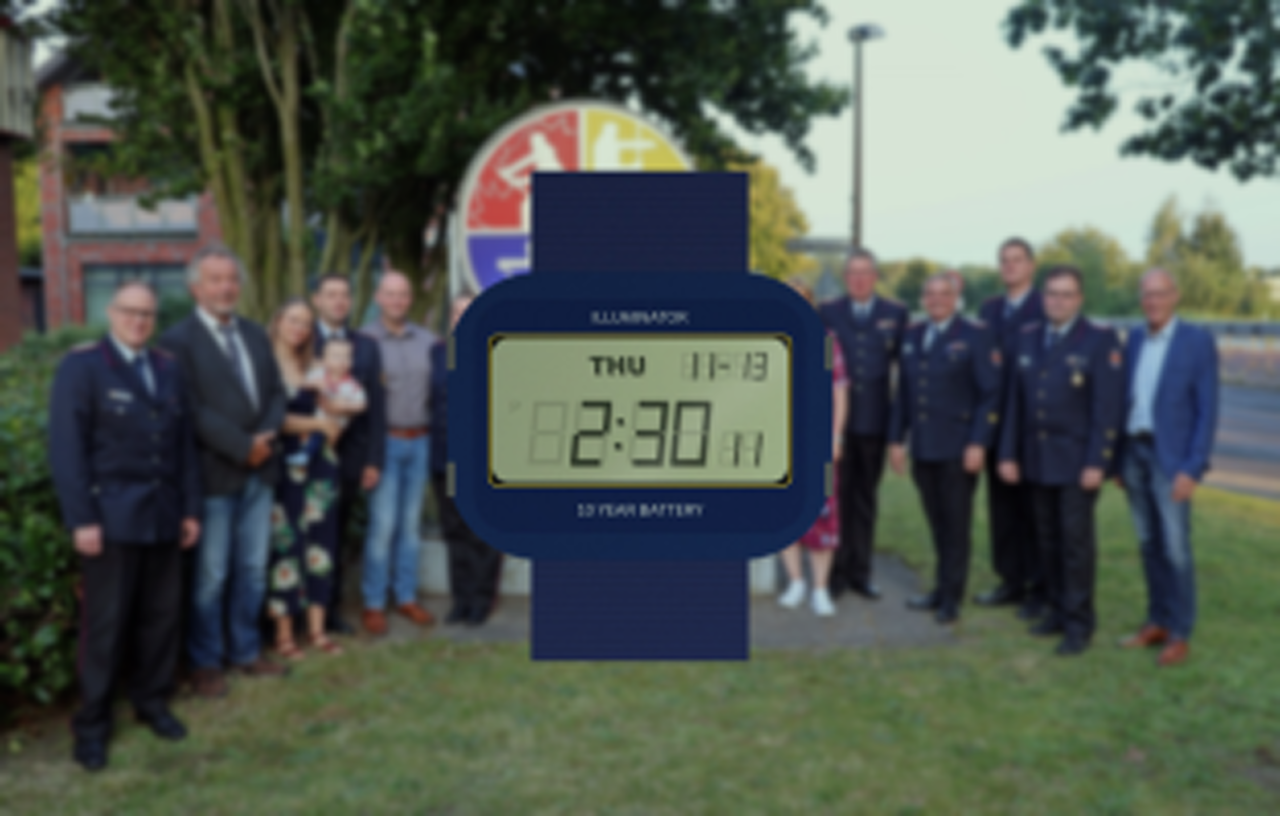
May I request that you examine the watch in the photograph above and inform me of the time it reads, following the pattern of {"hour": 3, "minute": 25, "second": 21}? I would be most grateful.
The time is {"hour": 2, "minute": 30, "second": 11}
